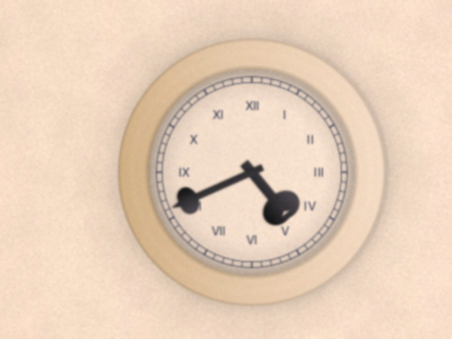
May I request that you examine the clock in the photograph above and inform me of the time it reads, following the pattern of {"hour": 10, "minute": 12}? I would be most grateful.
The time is {"hour": 4, "minute": 41}
